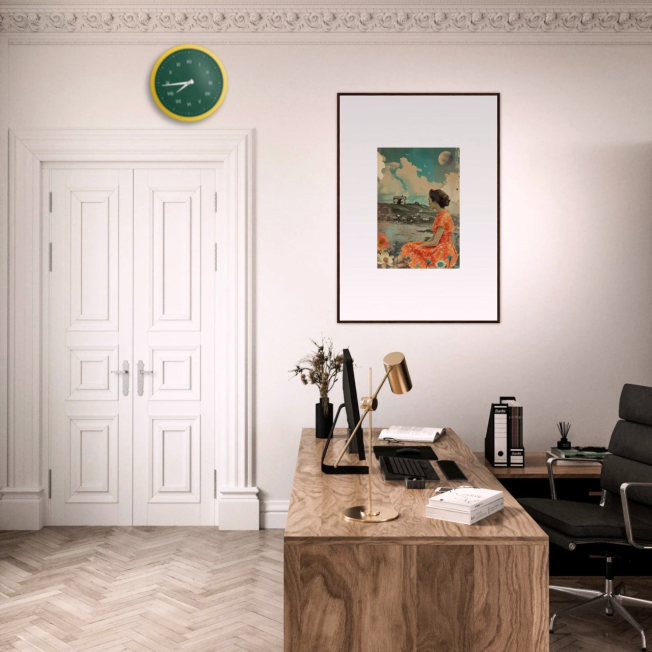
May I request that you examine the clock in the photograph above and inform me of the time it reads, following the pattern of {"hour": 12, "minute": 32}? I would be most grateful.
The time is {"hour": 7, "minute": 44}
